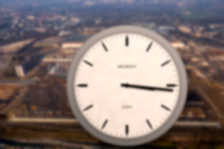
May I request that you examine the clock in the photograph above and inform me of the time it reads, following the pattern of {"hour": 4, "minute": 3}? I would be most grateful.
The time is {"hour": 3, "minute": 16}
